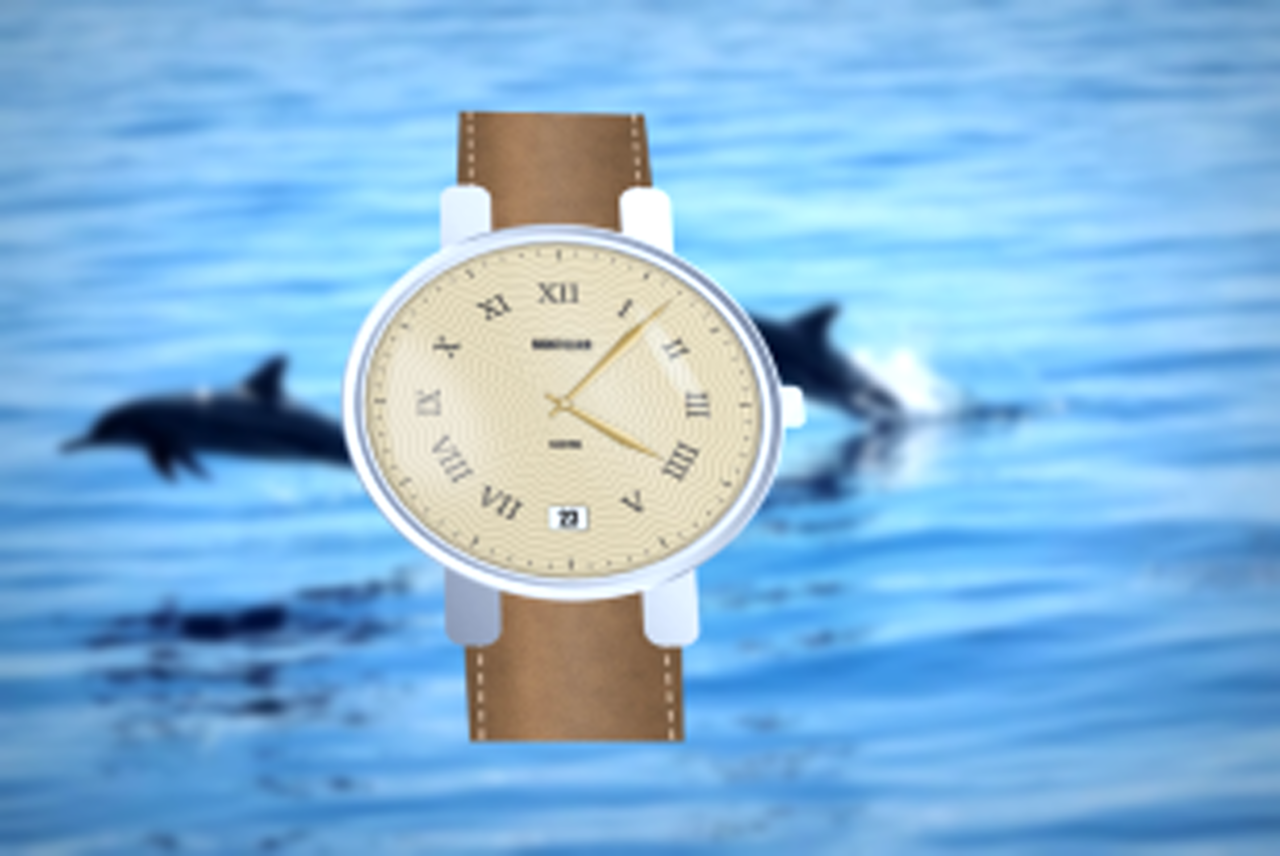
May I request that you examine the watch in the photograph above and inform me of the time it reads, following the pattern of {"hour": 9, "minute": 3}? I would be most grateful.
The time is {"hour": 4, "minute": 7}
